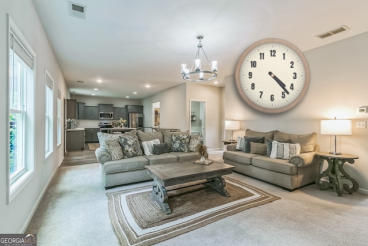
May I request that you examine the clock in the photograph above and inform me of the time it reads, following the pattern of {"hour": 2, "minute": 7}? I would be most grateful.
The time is {"hour": 4, "minute": 23}
